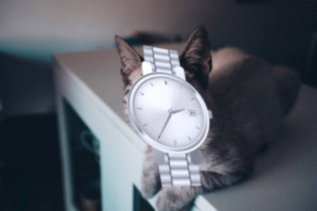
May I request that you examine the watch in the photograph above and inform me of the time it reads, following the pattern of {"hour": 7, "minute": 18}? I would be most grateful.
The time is {"hour": 2, "minute": 35}
